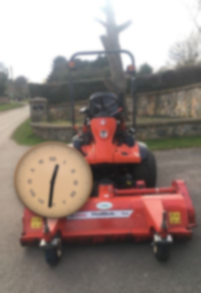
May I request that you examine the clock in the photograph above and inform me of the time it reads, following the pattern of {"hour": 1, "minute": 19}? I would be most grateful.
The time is {"hour": 12, "minute": 31}
